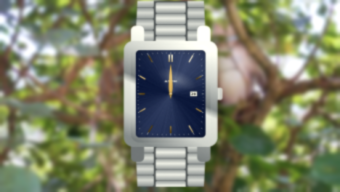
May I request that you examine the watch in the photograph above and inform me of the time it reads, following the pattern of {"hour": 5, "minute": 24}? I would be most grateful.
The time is {"hour": 12, "minute": 0}
